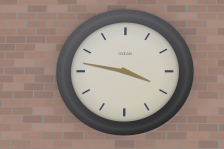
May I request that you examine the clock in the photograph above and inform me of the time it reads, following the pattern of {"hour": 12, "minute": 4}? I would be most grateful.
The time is {"hour": 3, "minute": 47}
